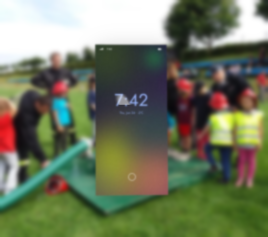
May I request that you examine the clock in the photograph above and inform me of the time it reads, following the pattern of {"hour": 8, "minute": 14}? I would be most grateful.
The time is {"hour": 7, "minute": 42}
